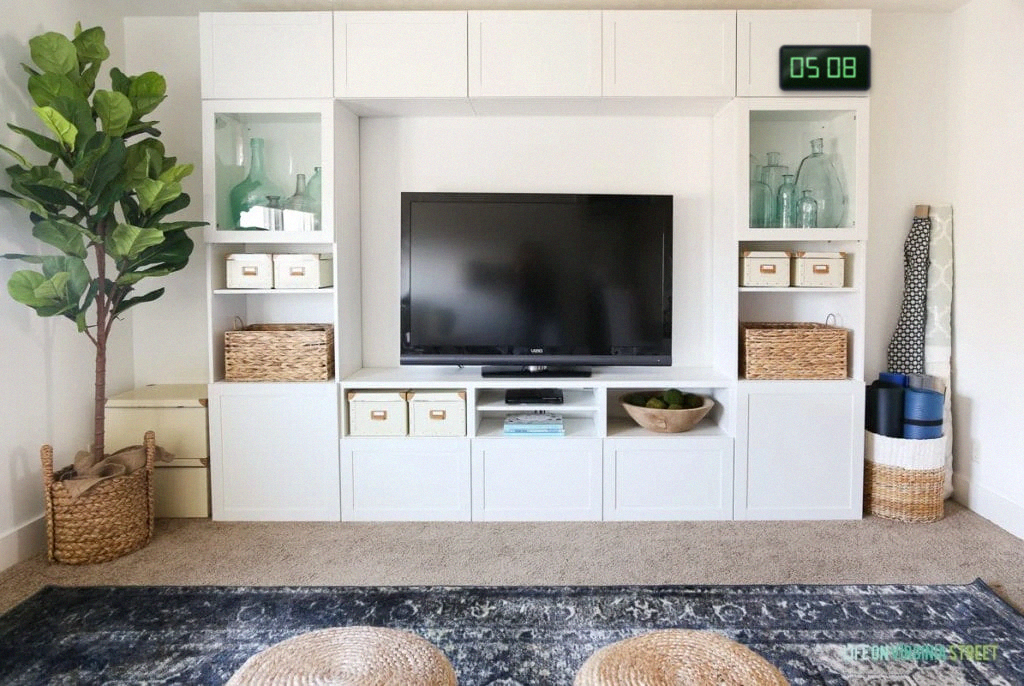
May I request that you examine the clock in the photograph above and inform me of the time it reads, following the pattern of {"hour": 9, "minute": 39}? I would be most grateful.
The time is {"hour": 5, "minute": 8}
